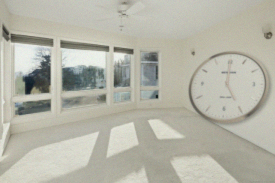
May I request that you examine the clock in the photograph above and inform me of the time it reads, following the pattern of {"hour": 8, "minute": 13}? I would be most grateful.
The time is {"hour": 5, "minute": 0}
